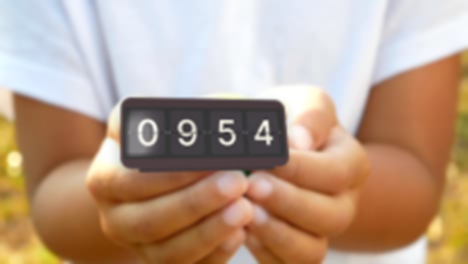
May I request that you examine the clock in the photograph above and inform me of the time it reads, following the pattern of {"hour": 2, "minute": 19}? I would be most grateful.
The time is {"hour": 9, "minute": 54}
